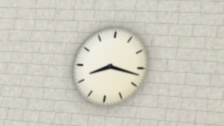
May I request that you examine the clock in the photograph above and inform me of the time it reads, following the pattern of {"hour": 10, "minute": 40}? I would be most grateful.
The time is {"hour": 8, "minute": 17}
